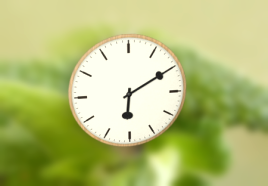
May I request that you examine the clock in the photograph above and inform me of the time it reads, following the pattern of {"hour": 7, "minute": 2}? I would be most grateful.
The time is {"hour": 6, "minute": 10}
